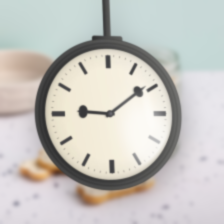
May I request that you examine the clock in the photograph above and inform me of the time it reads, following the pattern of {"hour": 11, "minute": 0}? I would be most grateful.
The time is {"hour": 9, "minute": 9}
